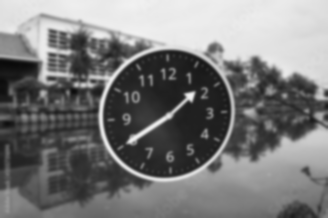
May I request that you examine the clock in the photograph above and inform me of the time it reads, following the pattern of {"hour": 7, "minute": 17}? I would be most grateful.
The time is {"hour": 1, "minute": 40}
